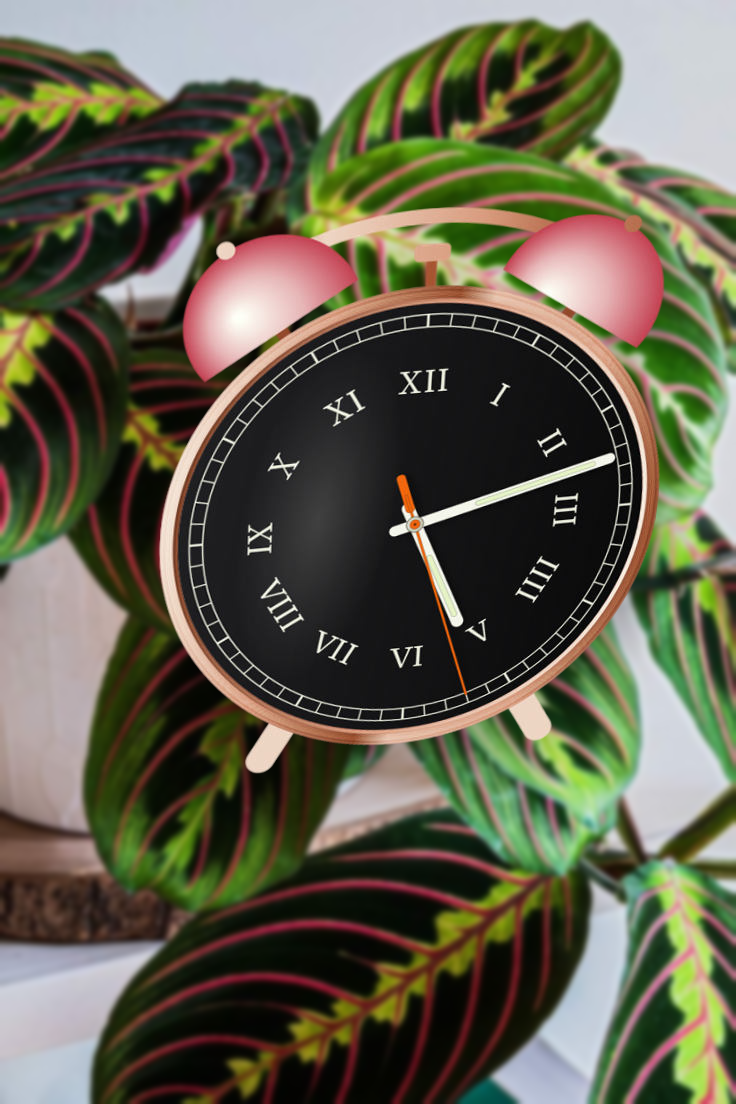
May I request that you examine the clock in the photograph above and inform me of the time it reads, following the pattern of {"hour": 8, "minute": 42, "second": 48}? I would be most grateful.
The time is {"hour": 5, "minute": 12, "second": 27}
